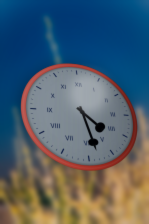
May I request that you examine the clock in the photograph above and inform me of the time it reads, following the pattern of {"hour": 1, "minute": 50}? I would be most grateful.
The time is {"hour": 4, "minute": 28}
